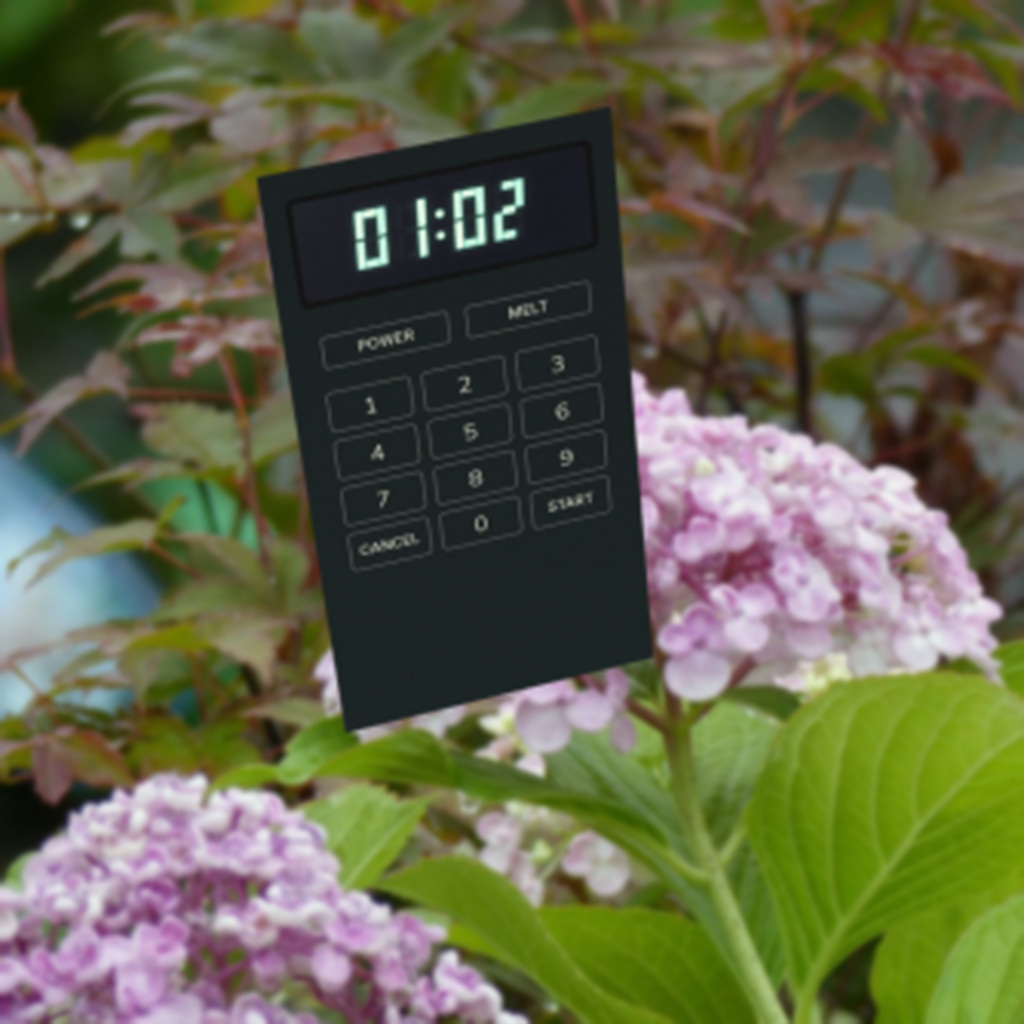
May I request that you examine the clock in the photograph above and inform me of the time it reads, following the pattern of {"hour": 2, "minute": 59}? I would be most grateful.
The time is {"hour": 1, "minute": 2}
